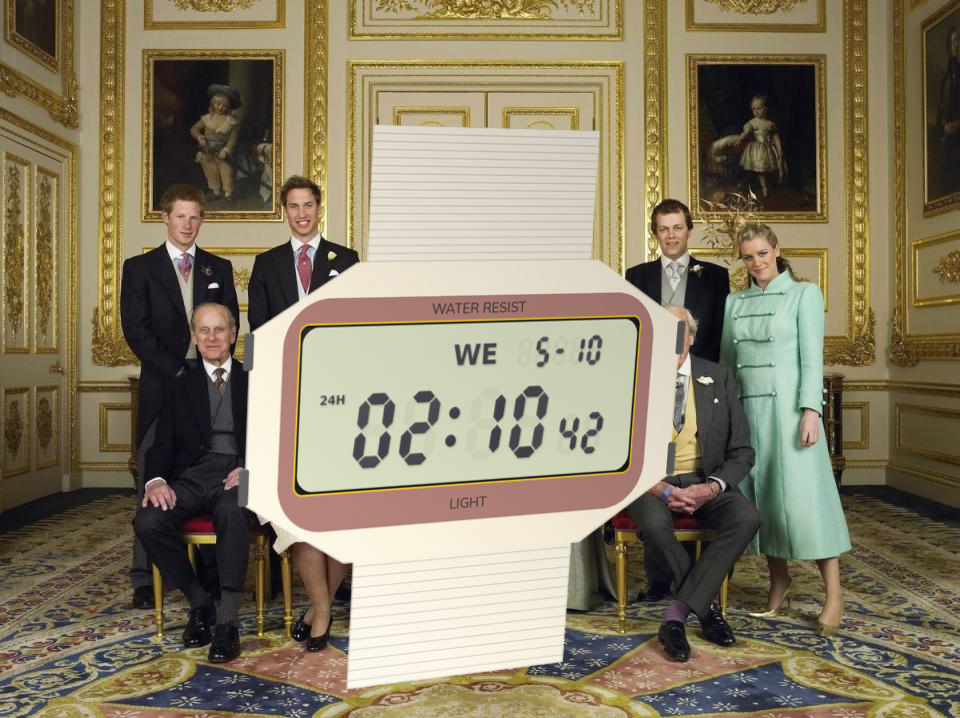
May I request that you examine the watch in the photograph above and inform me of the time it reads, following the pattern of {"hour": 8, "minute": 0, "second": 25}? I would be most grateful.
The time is {"hour": 2, "minute": 10, "second": 42}
